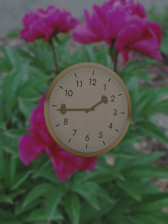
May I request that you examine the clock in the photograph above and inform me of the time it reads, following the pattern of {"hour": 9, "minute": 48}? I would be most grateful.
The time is {"hour": 1, "minute": 44}
